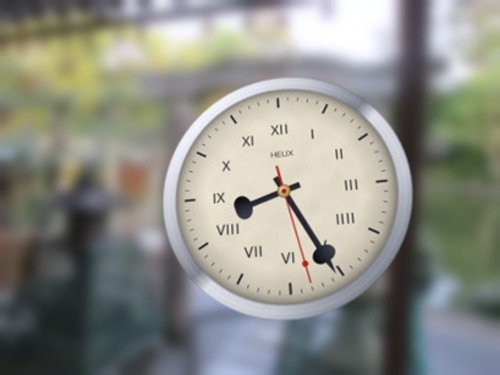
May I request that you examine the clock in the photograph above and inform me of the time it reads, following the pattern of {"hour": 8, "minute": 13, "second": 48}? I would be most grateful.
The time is {"hour": 8, "minute": 25, "second": 28}
